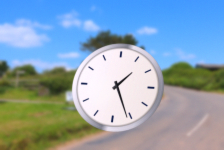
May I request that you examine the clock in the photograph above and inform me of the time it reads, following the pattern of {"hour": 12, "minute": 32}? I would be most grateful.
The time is {"hour": 1, "minute": 26}
